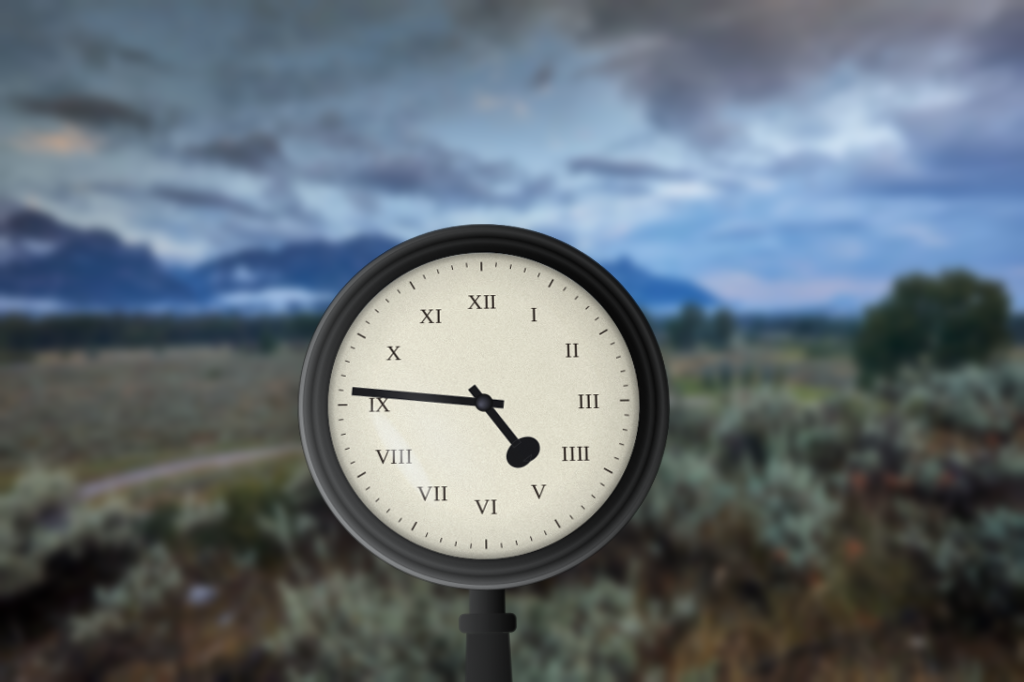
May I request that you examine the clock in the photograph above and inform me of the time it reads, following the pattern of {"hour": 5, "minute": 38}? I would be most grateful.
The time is {"hour": 4, "minute": 46}
